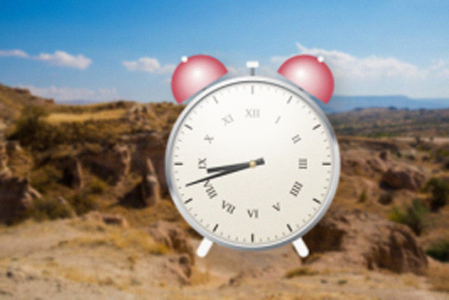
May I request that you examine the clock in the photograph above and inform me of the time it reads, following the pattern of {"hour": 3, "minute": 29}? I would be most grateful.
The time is {"hour": 8, "minute": 42}
